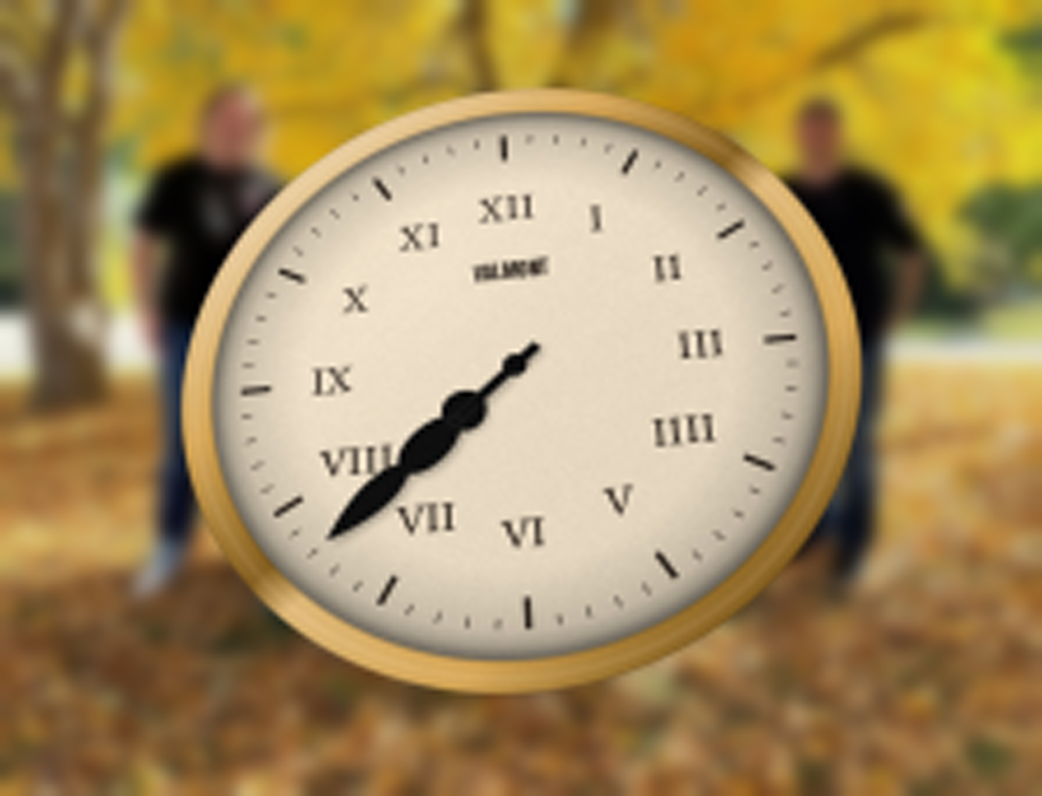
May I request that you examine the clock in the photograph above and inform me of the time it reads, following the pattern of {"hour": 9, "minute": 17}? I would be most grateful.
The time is {"hour": 7, "minute": 38}
